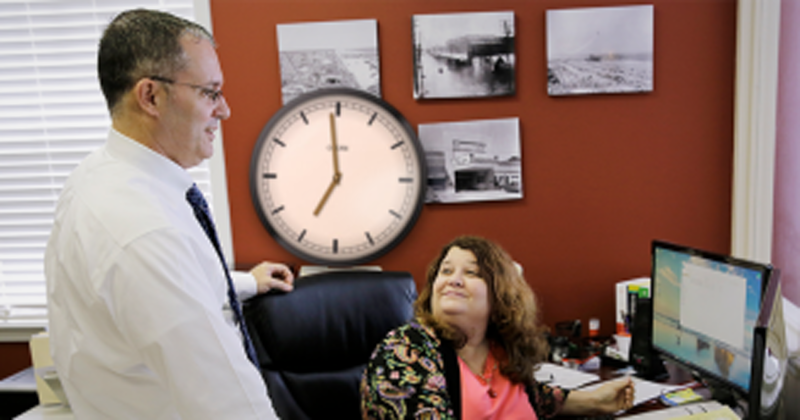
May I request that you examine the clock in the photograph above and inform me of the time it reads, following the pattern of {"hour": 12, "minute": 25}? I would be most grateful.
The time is {"hour": 6, "minute": 59}
